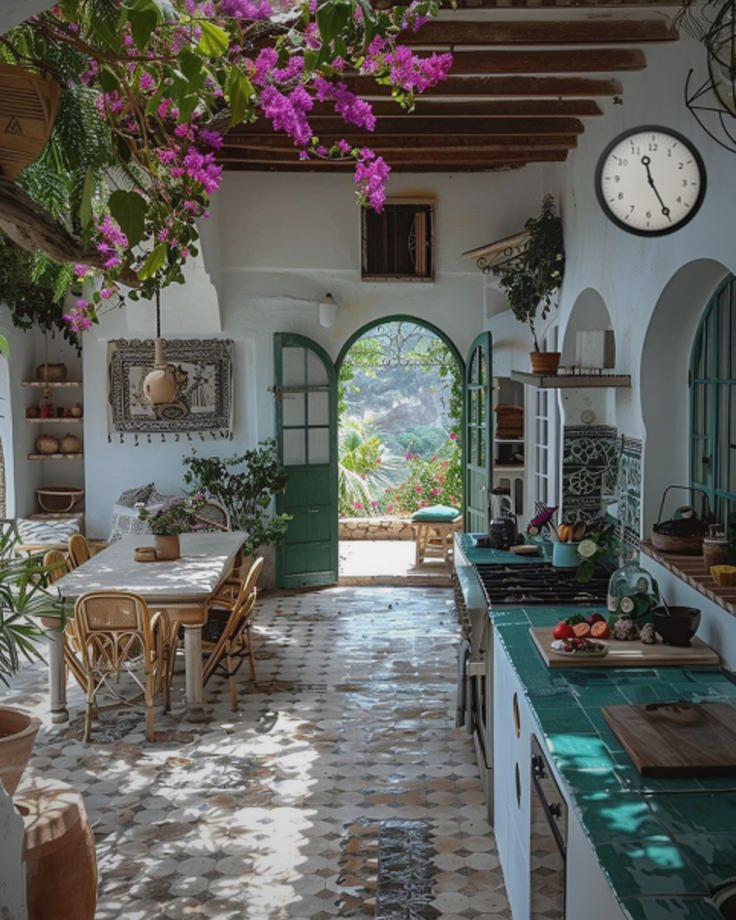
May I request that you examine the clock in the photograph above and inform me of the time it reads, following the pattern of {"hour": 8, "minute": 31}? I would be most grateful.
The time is {"hour": 11, "minute": 25}
